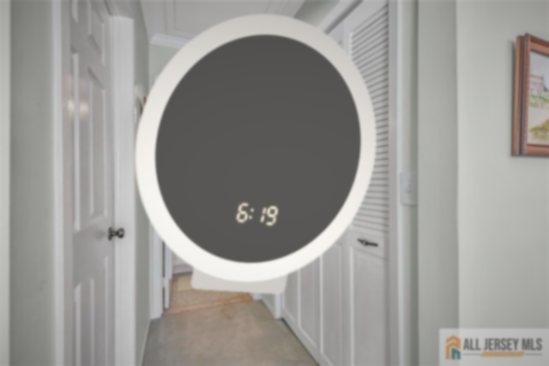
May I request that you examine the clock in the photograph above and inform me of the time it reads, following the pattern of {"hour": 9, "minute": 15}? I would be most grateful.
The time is {"hour": 6, "minute": 19}
